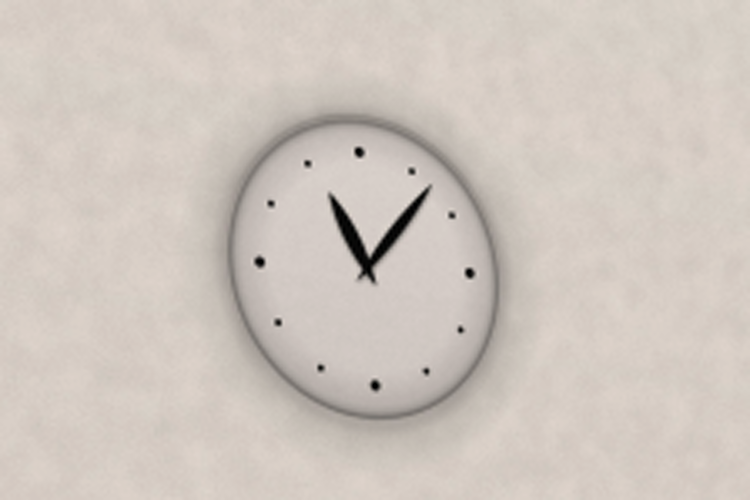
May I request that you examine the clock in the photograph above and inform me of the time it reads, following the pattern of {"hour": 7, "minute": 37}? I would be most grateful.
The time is {"hour": 11, "minute": 7}
